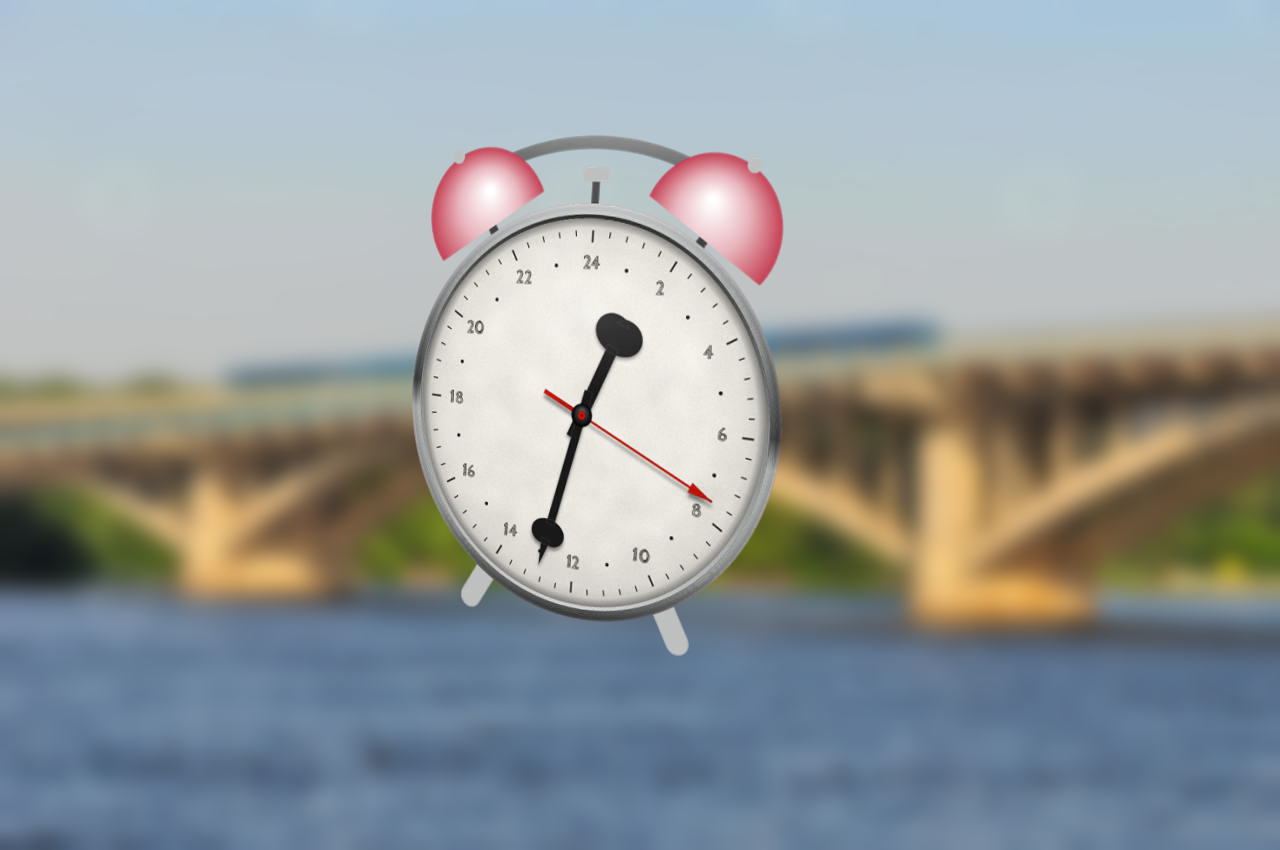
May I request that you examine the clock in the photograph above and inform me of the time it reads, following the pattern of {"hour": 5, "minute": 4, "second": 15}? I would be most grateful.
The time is {"hour": 1, "minute": 32, "second": 19}
